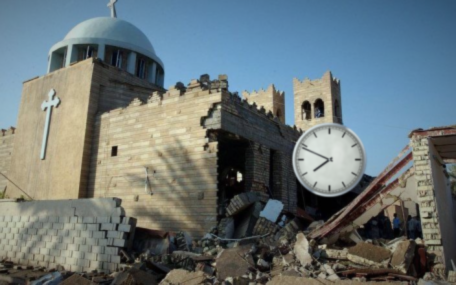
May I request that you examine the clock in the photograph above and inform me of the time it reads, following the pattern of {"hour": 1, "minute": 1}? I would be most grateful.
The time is {"hour": 7, "minute": 49}
